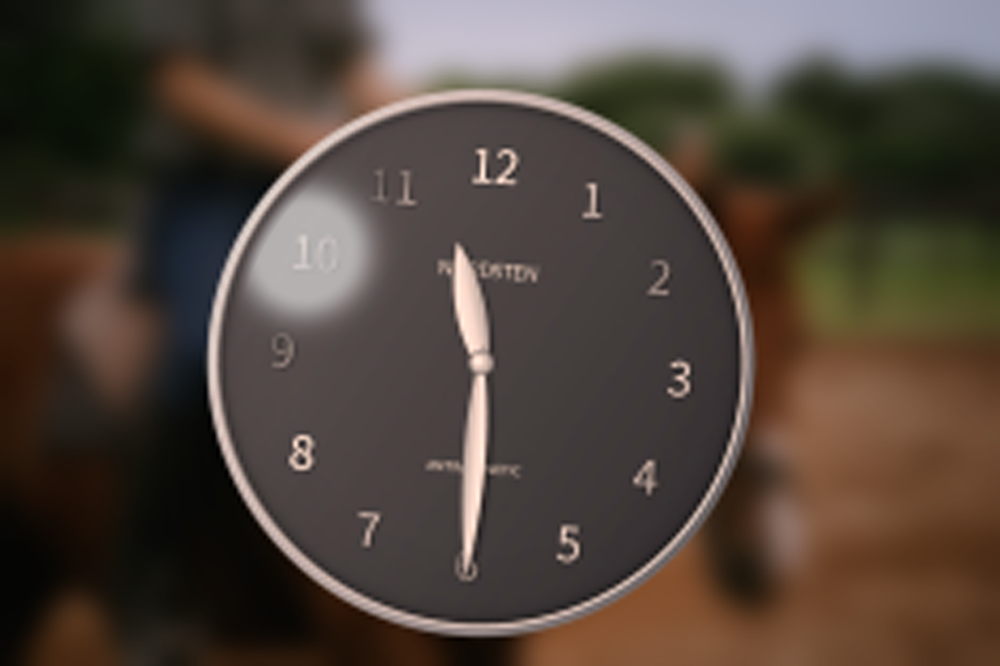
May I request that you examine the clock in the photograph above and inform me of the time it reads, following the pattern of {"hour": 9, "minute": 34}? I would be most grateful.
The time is {"hour": 11, "minute": 30}
